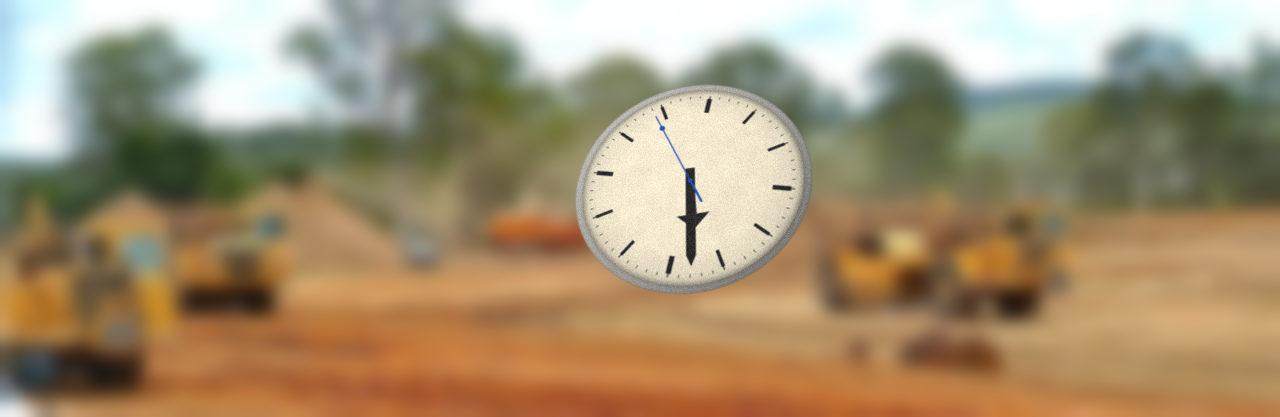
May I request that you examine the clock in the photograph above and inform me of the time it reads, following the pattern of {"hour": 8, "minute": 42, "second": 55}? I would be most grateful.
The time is {"hour": 5, "minute": 27, "second": 54}
